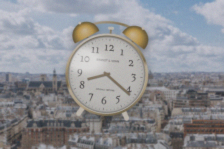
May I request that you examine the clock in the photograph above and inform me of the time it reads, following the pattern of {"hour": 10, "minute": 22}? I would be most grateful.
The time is {"hour": 8, "minute": 21}
